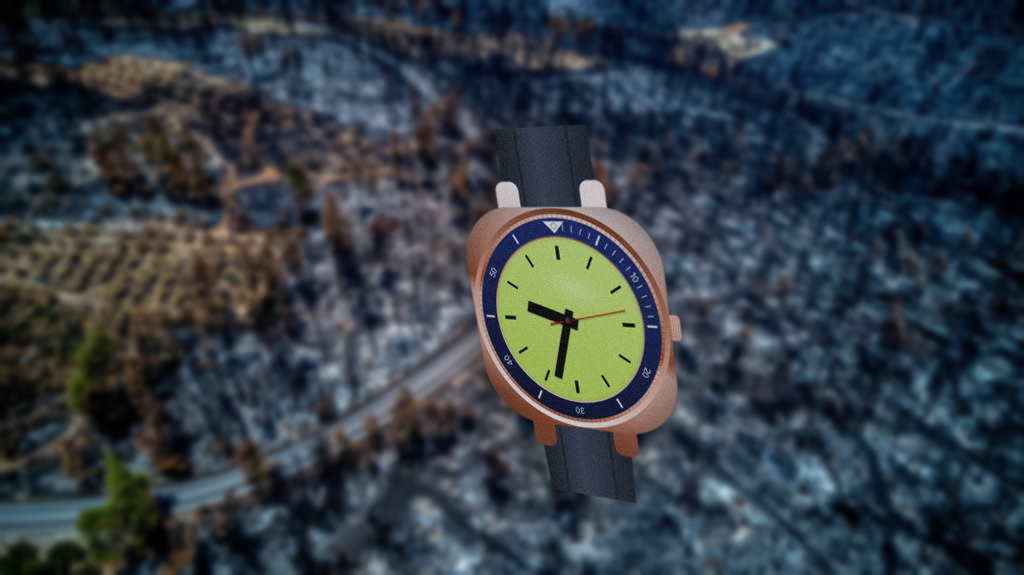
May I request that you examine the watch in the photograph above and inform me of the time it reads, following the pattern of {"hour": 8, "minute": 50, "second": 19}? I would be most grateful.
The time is {"hour": 9, "minute": 33, "second": 13}
